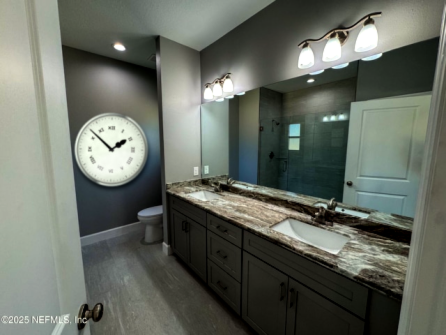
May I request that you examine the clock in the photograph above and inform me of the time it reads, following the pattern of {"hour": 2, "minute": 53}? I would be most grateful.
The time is {"hour": 1, "minute": 52}
